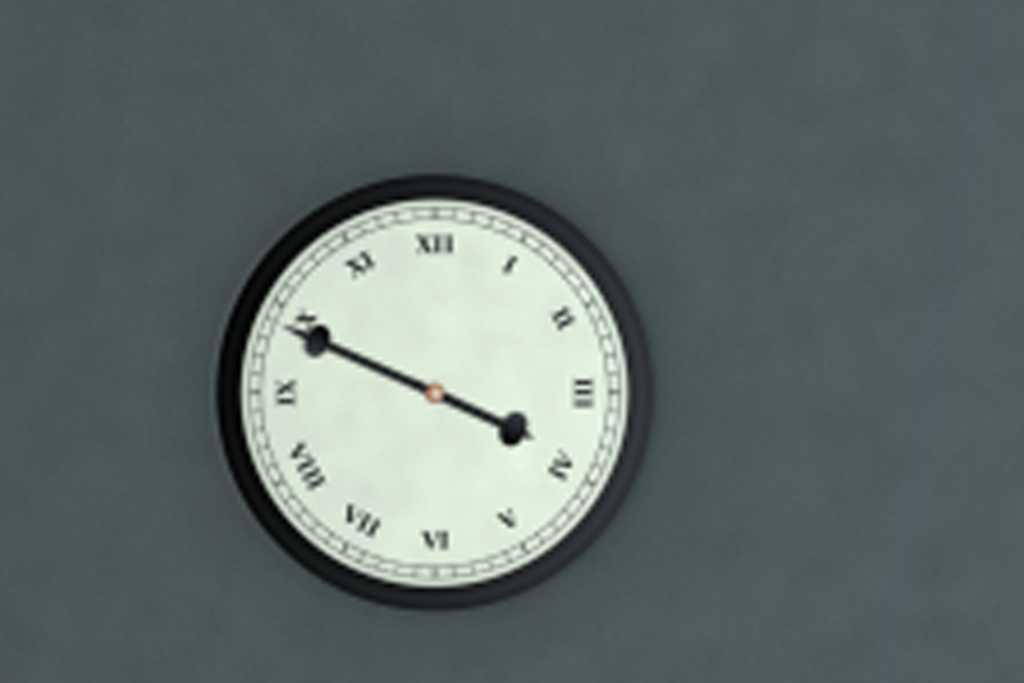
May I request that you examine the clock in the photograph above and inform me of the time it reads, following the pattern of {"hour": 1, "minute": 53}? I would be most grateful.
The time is {"hour": 3, "minute": 49}
